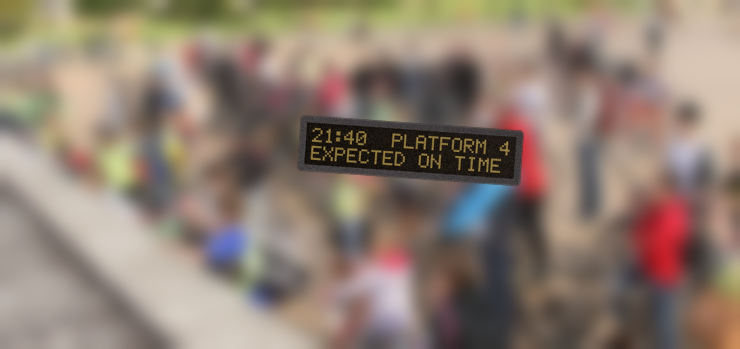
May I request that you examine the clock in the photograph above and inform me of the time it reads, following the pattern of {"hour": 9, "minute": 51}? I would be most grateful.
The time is {"hour": 21, "minute": 40}
